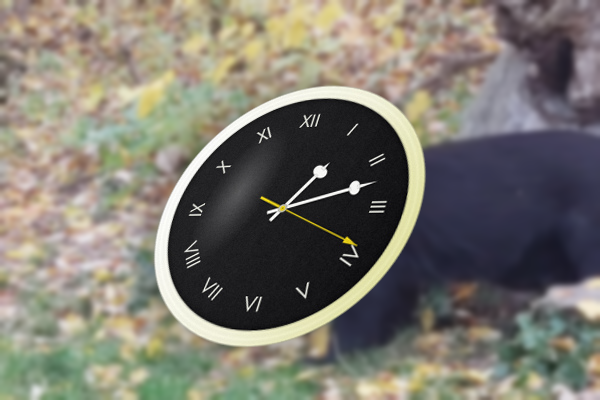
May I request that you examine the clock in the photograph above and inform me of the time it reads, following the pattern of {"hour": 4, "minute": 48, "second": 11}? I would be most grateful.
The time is {"hour": 1, "minute": 12, "second": 19}
